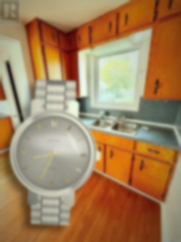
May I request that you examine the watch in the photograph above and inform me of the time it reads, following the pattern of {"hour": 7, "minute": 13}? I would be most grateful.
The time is {"hour": 8, "minute": 34}
